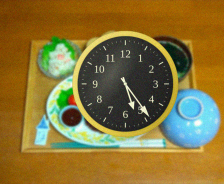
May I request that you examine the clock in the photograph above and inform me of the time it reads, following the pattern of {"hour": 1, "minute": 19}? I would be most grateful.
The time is {"hour": 5, "minute": 24}
